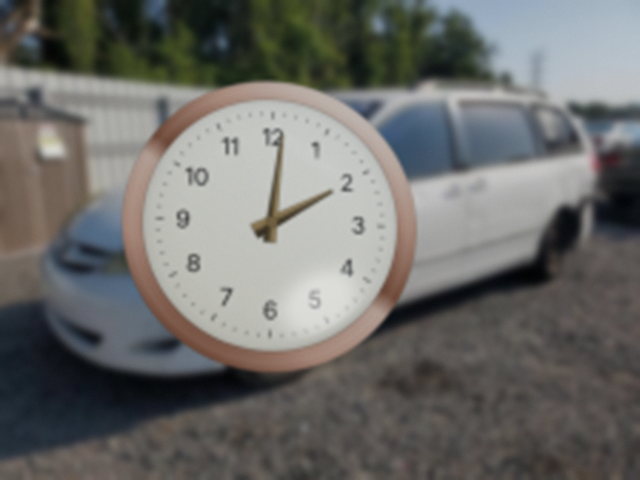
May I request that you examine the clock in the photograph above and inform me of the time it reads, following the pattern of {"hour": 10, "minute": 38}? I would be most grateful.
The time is {"hour": 2, "minute": 1}
